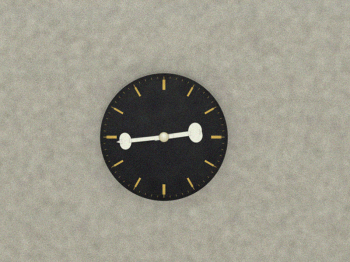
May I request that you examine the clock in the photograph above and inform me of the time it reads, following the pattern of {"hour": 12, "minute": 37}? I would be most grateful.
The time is {"hour": 2, "minute": 44}
